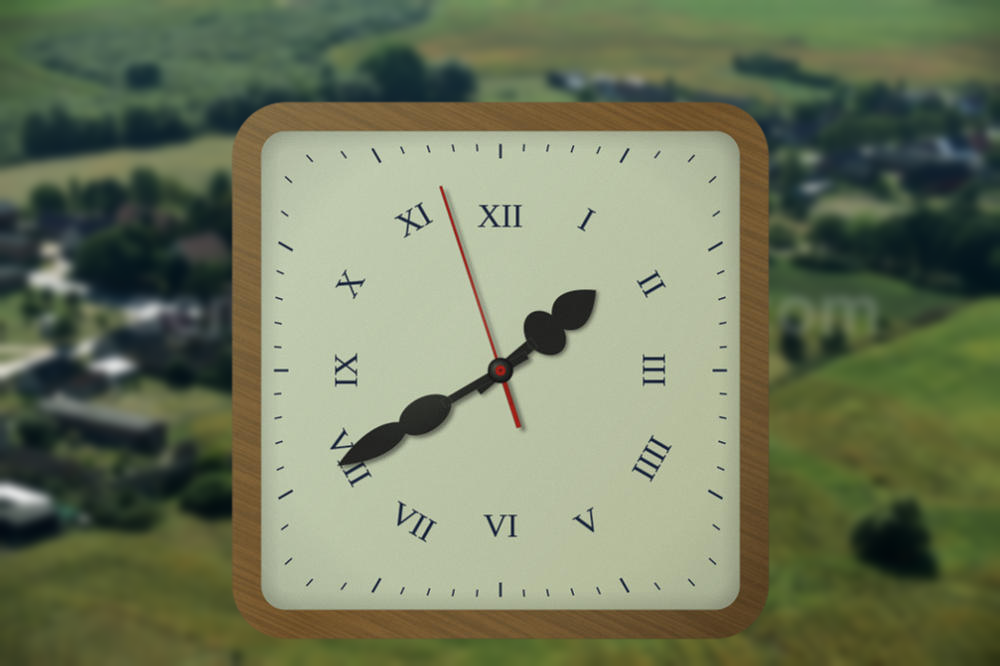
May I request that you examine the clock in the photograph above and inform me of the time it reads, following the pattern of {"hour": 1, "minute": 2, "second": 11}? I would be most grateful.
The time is {"hour": 1, "minute": 39, "second": 57}
